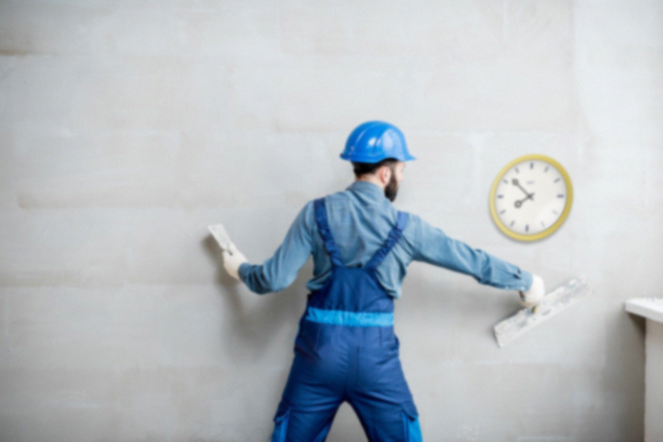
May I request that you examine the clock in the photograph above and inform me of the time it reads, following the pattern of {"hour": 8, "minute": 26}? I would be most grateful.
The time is {"hour": 7, "minute": 52}
